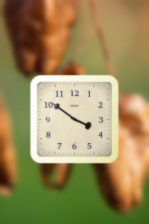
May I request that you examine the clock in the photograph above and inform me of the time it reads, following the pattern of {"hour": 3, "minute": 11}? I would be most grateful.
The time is {"hour": 3, "minute": 51}
